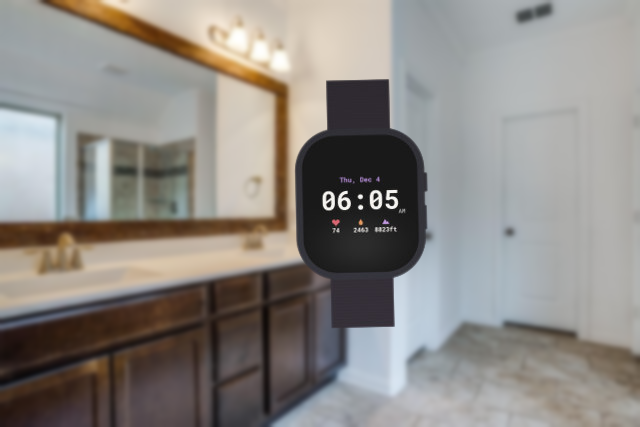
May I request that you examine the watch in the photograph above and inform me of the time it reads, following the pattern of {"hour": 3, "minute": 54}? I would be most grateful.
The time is {"hour": 6, "minute": 5}
